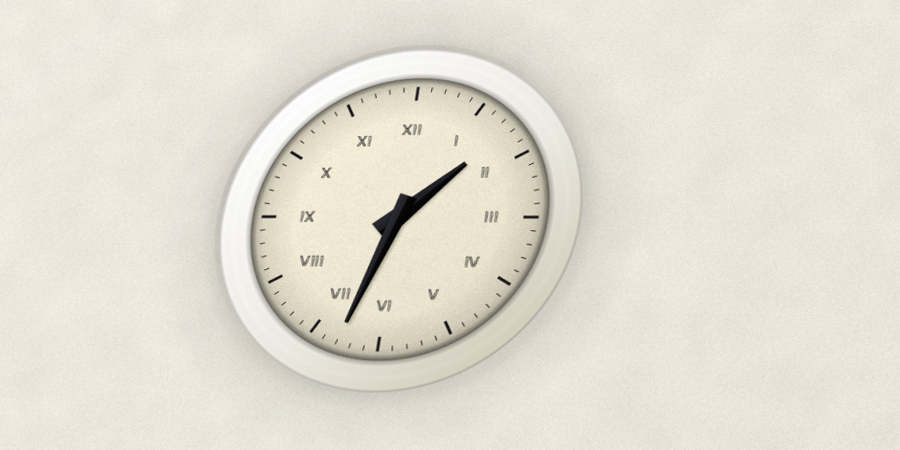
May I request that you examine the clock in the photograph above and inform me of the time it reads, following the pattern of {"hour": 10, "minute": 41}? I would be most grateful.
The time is {"hour": 1, "minute": 33}
